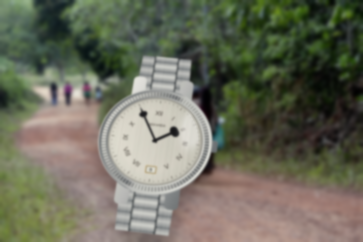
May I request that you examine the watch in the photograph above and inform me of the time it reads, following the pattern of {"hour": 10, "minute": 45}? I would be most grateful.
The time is {"hour": 1, "minute": 55}
